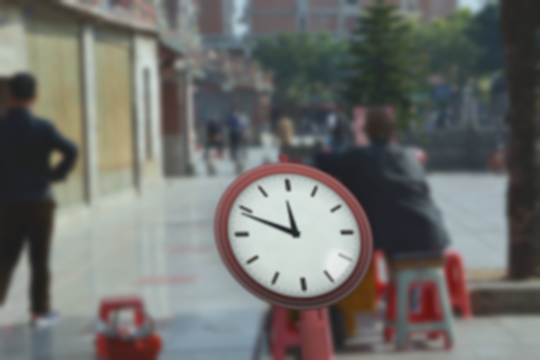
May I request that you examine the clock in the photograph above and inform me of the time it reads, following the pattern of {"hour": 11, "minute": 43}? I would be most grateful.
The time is {"hour": 11, "minute": 49}
